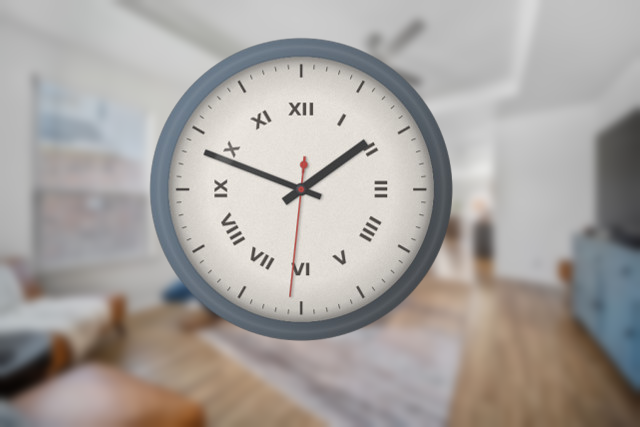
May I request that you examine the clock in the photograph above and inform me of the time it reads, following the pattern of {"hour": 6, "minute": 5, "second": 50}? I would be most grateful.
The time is {"hour": 1, "minute": 48, "second": 31}
